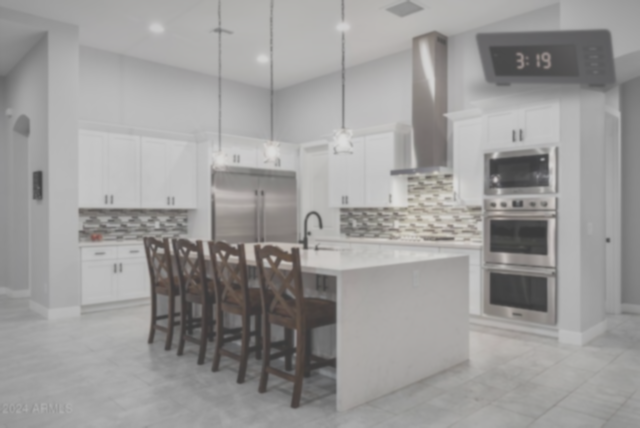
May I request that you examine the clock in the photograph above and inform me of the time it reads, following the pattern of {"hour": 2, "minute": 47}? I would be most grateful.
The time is {"hour": 3, "minute": 19}
